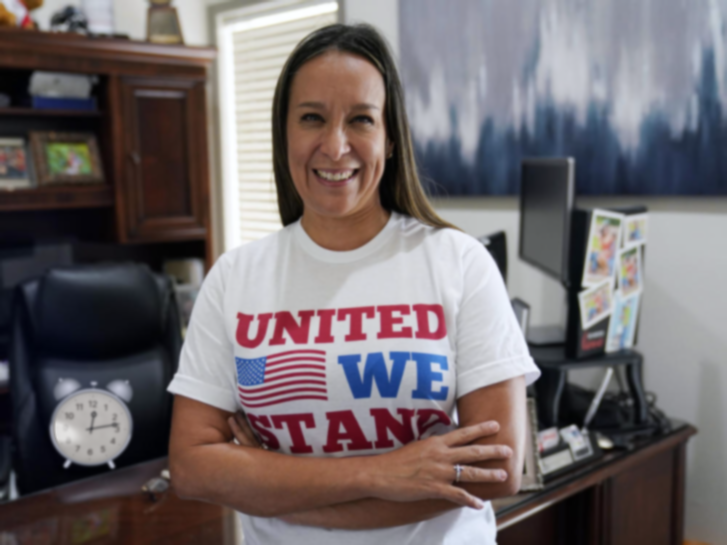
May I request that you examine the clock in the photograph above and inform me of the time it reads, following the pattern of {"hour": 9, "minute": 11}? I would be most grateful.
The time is {"hour": 12, "minute": 13}
